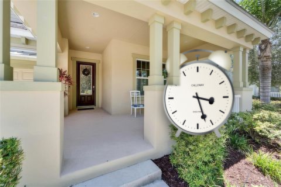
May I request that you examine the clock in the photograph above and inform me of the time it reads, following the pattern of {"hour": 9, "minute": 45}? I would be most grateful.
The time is {"hour": 3, "minute": 27}
